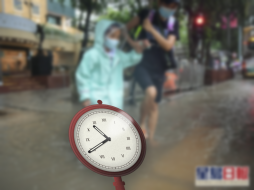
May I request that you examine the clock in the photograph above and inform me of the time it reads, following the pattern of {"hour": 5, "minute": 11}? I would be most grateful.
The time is {"hour": 10, "minute": 40}
